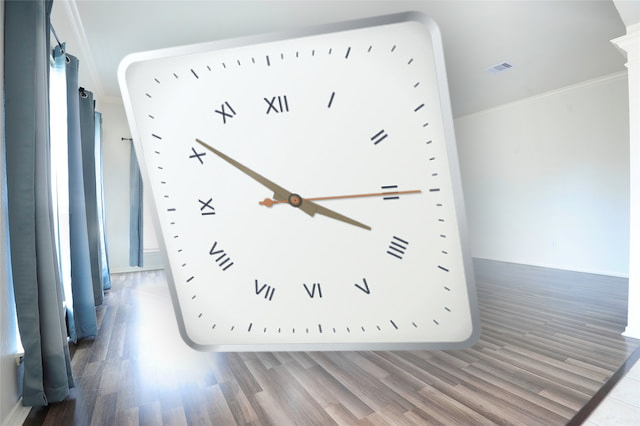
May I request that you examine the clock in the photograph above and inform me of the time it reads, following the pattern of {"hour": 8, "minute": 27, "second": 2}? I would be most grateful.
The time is {"hour": 3, "minute": 51, "second": 15}
